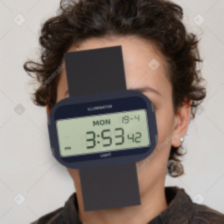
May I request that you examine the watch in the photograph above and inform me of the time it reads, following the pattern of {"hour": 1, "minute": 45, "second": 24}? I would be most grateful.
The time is {"hour": 3, "minute": 53, "second": 42}
